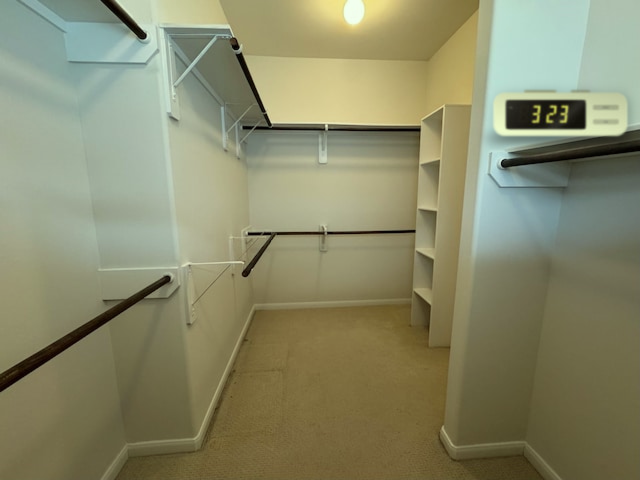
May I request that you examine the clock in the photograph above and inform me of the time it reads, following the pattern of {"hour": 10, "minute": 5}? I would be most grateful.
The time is {"hour": 3, "minute": 23}
